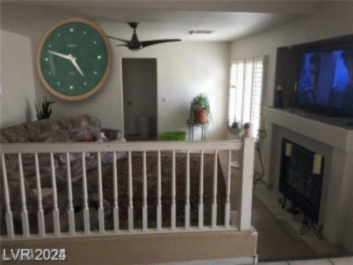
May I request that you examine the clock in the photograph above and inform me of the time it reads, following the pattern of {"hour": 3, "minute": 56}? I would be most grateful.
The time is {"hour": 4, "minute": 48}
